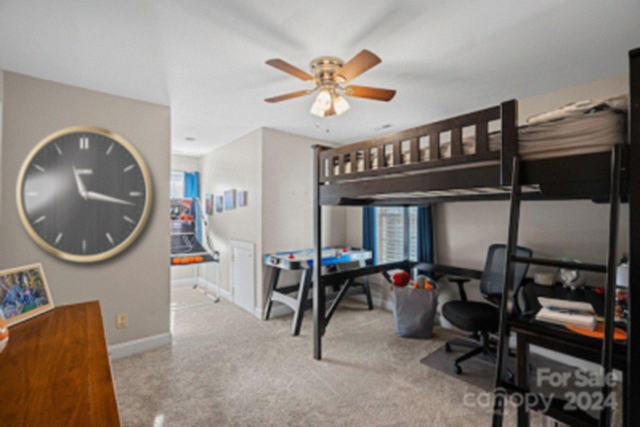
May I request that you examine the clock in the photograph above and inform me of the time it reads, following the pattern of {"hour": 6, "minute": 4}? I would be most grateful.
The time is {"hour": 11, "minute": 17}
